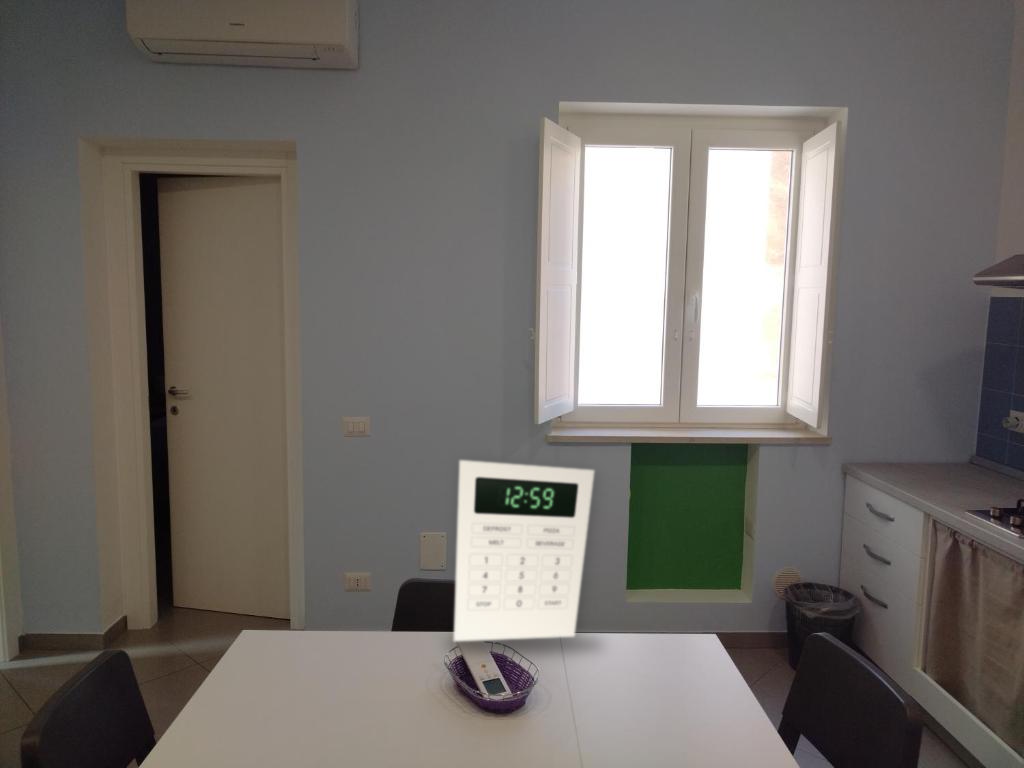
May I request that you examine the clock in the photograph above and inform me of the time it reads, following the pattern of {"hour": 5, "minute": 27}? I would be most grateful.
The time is {"hour": 12, "minute": 59}
